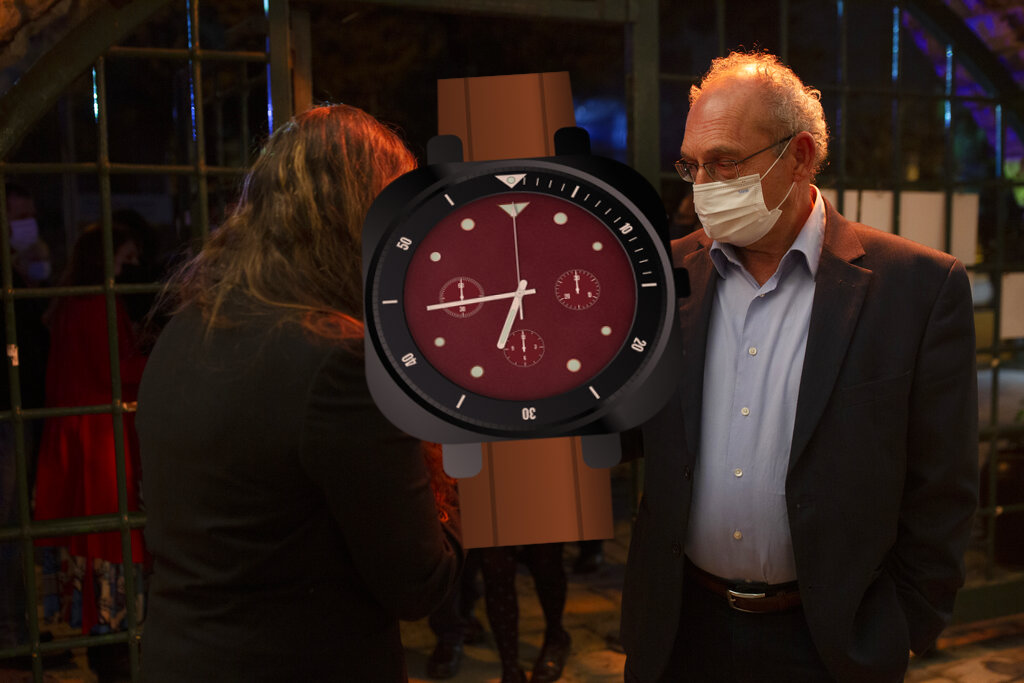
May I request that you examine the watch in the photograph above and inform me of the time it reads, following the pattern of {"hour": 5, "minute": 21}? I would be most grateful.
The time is {"hour": 6, "minute": 44}
